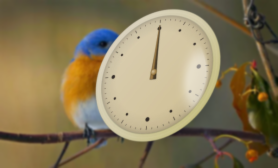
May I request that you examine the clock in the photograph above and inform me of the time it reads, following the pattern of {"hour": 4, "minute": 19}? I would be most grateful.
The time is {"hour": 12, "minute": 0}
